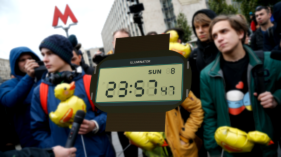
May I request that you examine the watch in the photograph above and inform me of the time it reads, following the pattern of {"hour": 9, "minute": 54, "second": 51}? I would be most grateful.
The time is {"hour": 23, "minute": 57, "second": 47}
